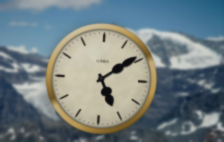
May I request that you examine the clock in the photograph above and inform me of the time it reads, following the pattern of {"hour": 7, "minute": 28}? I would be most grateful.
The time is {"hour": 5, "minute": 9}
